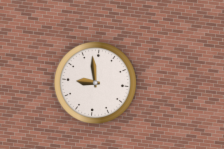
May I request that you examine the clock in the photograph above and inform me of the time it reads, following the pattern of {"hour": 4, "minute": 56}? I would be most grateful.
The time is {"hour": 8, "minute": 58}
